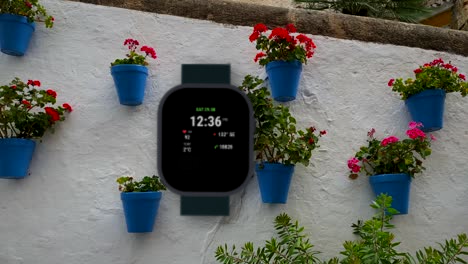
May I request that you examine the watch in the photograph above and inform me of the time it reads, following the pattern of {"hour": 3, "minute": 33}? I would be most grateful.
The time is {"hour": 12, "minute": 36}
